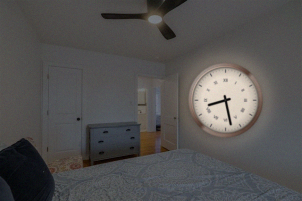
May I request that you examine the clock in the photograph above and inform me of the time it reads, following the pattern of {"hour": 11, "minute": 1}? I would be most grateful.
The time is {"hour": 8, "minute": 28}
